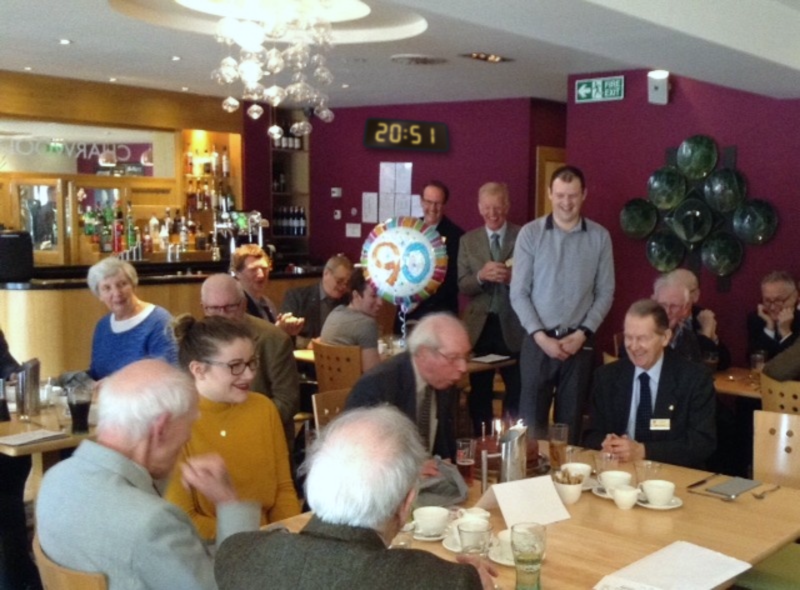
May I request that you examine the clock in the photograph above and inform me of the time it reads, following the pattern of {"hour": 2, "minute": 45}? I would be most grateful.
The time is {"hour": 20, "minute": 51}
